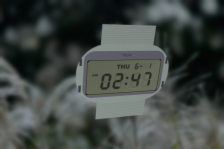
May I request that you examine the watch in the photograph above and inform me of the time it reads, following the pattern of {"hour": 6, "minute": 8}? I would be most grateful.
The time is {"hour": 2, "minute": 47}
